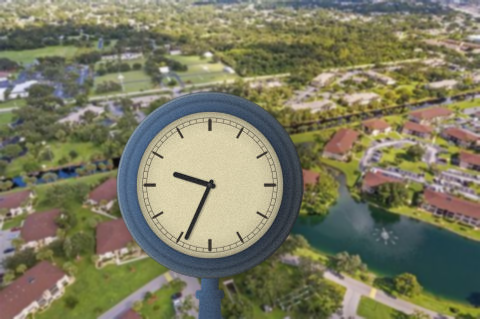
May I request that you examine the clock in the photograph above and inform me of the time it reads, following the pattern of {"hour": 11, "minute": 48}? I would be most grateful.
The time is {"hour": 9, "minute": 34}
